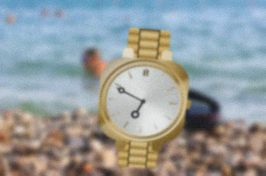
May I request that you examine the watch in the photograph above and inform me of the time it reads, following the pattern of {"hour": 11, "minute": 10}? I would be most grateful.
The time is {"hour": 6, "minute": 49}
